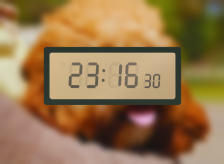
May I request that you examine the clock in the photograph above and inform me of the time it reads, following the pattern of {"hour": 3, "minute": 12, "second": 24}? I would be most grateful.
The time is {"hour": 23, "minute": 16, "second": 30}
